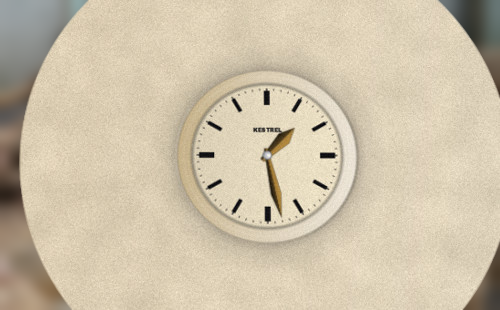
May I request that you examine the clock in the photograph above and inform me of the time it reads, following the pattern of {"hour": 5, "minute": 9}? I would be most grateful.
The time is {"hour": 1, "minute": 28}
